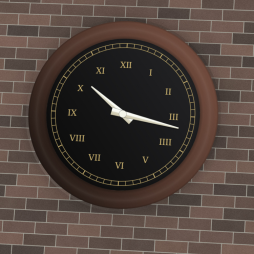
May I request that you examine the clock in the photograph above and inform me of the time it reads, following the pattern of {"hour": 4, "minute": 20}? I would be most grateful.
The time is {"hour": 10, "minute": 17}
